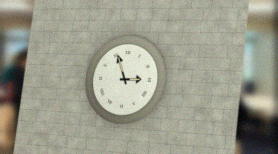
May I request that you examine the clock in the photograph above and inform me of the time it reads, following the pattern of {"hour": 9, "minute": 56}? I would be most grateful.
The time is {"hour": 2, "minute": 56}
